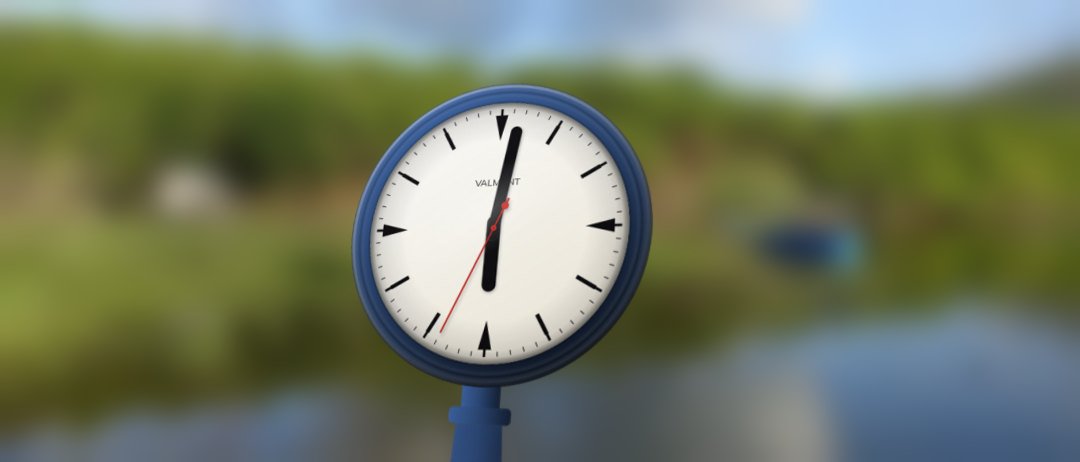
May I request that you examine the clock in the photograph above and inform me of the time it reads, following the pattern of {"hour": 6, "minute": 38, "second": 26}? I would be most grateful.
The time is {"hour": 6, "minute": 1, "second": 34}
